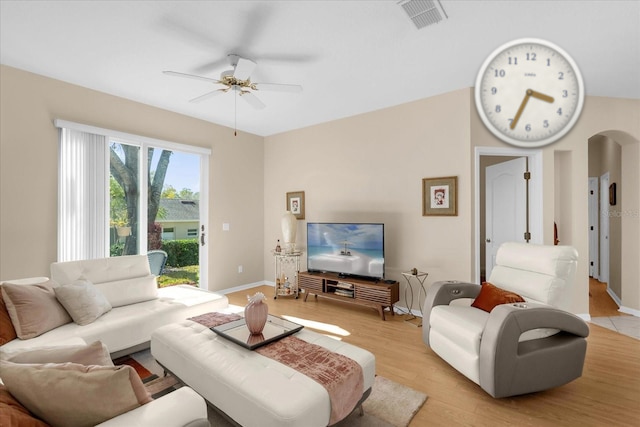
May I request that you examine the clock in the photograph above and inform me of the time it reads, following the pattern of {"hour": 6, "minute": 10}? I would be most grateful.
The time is {"hour": 3, "minute": 34}
